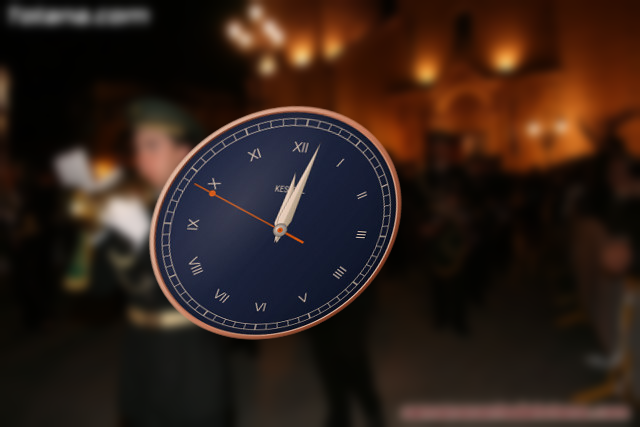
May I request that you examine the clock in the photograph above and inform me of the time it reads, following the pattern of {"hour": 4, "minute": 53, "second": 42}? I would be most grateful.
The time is {"hour": 12, "minute": 1, "second": 49}
